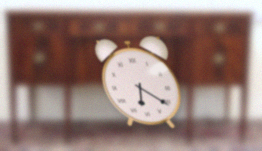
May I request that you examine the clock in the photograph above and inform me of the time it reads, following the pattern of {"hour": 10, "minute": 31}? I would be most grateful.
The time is {"hour": 6, "minute": 21}
